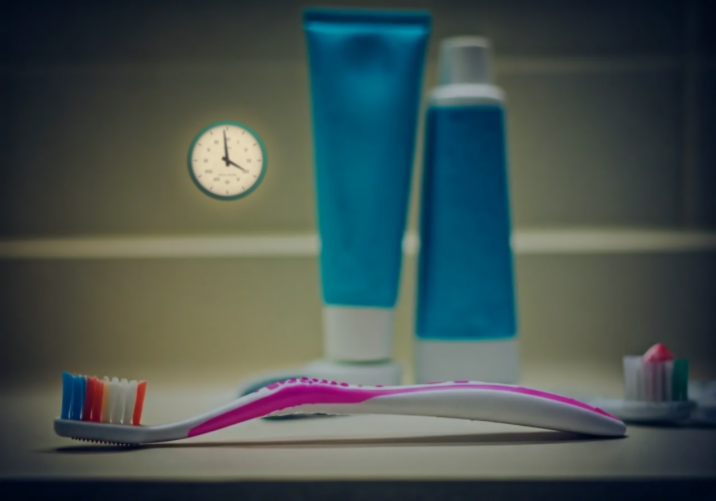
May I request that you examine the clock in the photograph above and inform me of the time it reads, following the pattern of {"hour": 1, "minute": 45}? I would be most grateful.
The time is {"hour": 3, "minute": 59}
